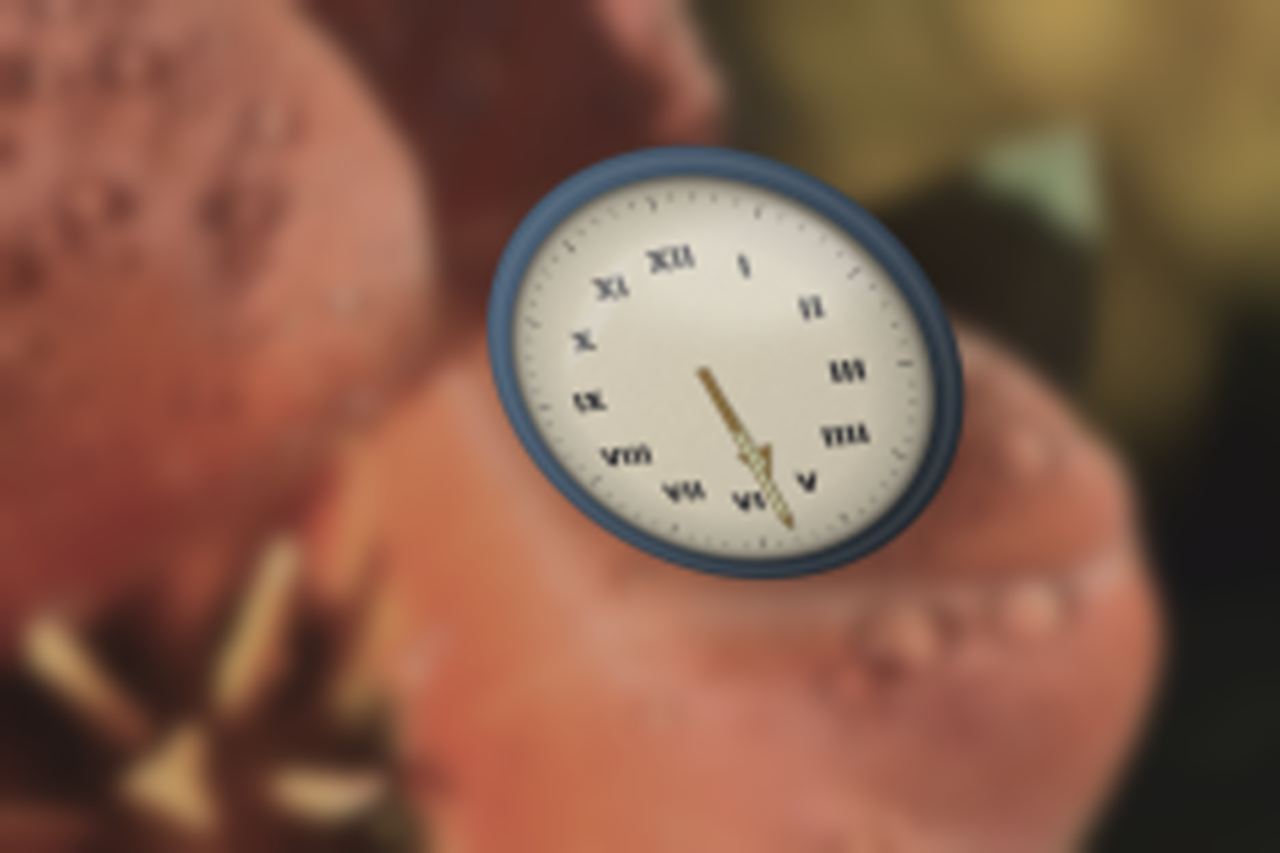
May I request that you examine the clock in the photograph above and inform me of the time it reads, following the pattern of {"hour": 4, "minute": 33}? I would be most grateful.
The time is {"hour": 5, "minute": 28}
